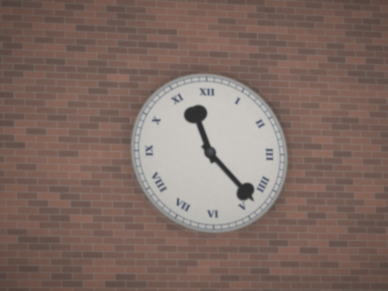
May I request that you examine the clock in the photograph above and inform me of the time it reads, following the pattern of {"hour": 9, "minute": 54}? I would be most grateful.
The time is {"hour": 11, "minute": 23}
